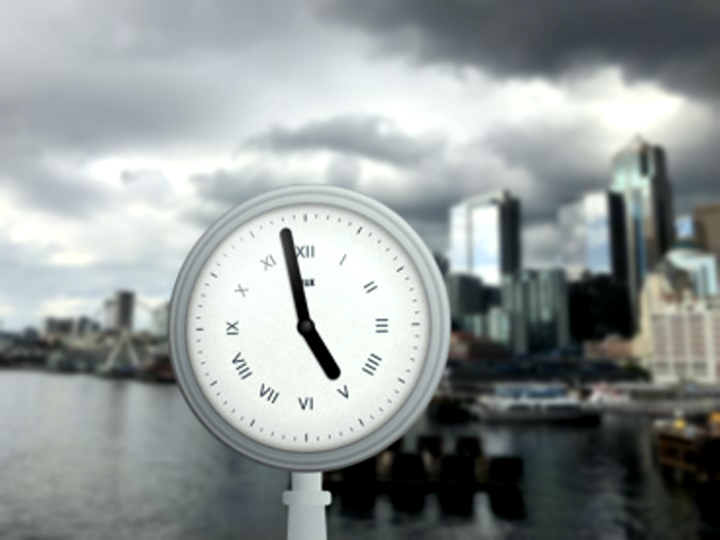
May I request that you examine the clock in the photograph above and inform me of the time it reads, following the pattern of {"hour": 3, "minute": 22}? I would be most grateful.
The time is {"hour": 4, "minute": 58}
